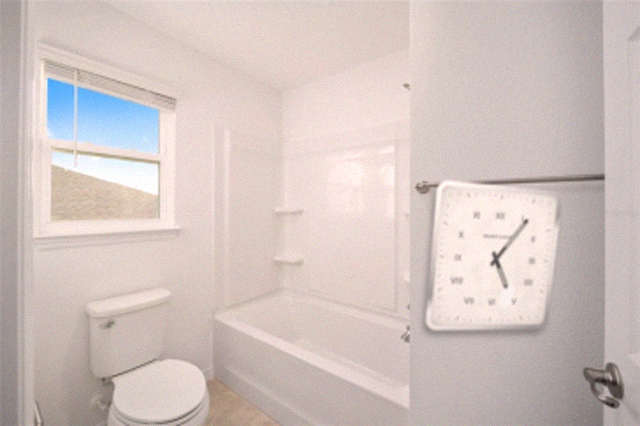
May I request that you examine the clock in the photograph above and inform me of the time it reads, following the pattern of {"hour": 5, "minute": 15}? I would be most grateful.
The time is {"hour": 5, "minute": 6}
